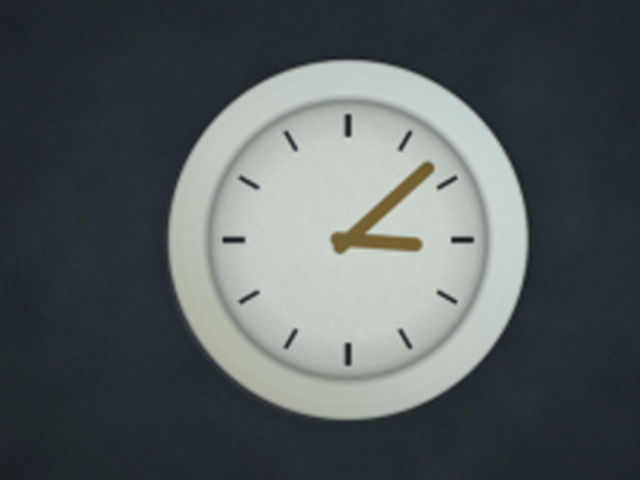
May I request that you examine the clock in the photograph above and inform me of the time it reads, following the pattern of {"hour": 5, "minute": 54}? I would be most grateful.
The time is {"hour": 3, "minute": 8}
